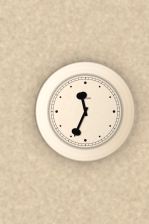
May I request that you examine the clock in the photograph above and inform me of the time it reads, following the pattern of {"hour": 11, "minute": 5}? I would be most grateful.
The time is {"hour": 11, "minute": 34}
